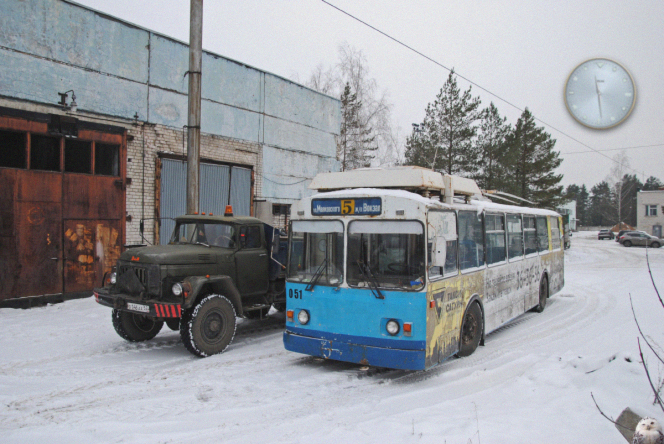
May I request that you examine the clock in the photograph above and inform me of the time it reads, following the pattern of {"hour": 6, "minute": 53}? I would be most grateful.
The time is {"hour": 11, "minute": 29}
